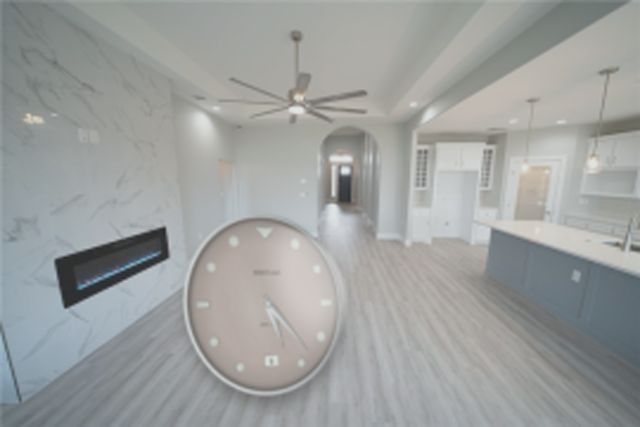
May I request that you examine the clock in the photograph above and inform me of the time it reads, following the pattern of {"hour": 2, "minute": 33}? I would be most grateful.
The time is {"hour": 5, "minute": 23}
